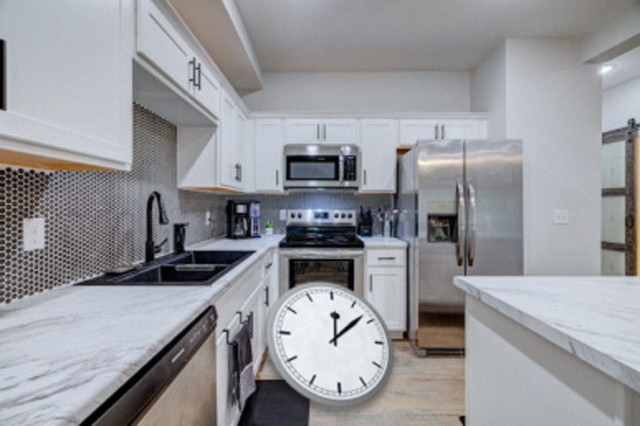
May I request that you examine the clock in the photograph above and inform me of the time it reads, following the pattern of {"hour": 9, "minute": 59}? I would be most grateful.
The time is {"hour": 12, "minute": 8}
